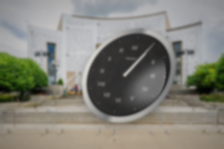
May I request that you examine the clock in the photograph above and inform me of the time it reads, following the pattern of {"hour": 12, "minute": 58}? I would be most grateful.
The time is {"hour": 1, "minute": 5}
